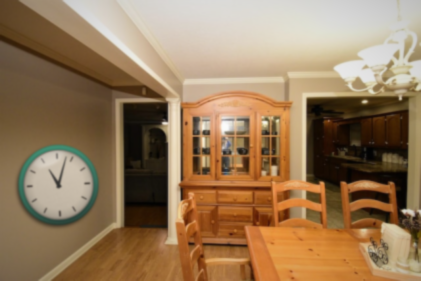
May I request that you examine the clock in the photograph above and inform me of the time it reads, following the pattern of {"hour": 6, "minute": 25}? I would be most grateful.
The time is {"hour": 11, "minute": 3}
